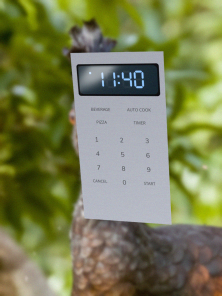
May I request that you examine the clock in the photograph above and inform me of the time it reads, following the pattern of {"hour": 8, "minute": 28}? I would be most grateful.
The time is {"hour": 11, "minute": 40}
